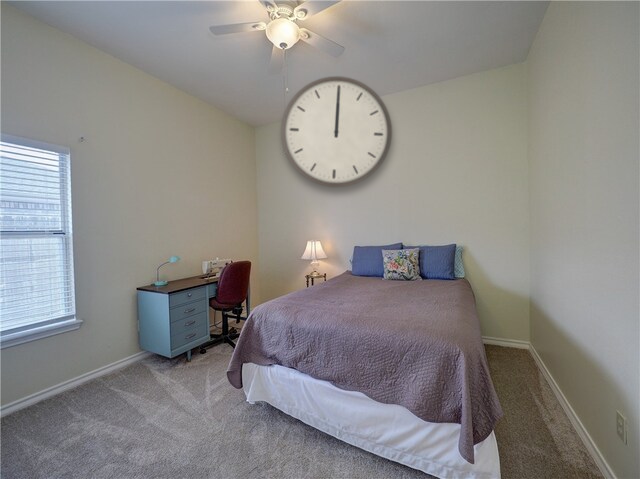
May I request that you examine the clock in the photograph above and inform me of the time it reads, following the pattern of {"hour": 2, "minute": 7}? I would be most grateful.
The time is {"hour": 12, "minute": 0}
